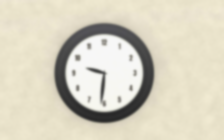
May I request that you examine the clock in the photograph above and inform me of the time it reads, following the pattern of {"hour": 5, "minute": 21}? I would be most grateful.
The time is {"hour": 9, "minute": 31}
